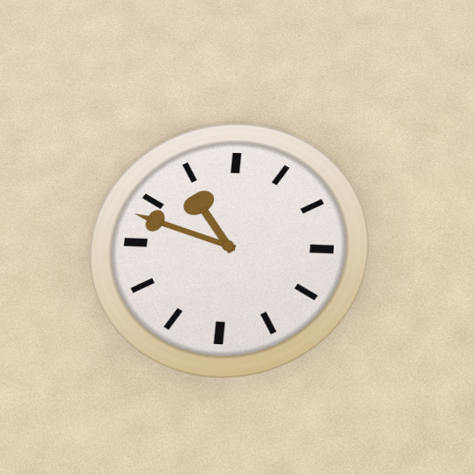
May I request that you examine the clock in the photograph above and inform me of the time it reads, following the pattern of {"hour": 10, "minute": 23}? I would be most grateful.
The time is {"hour": 10, "minute": 48}
